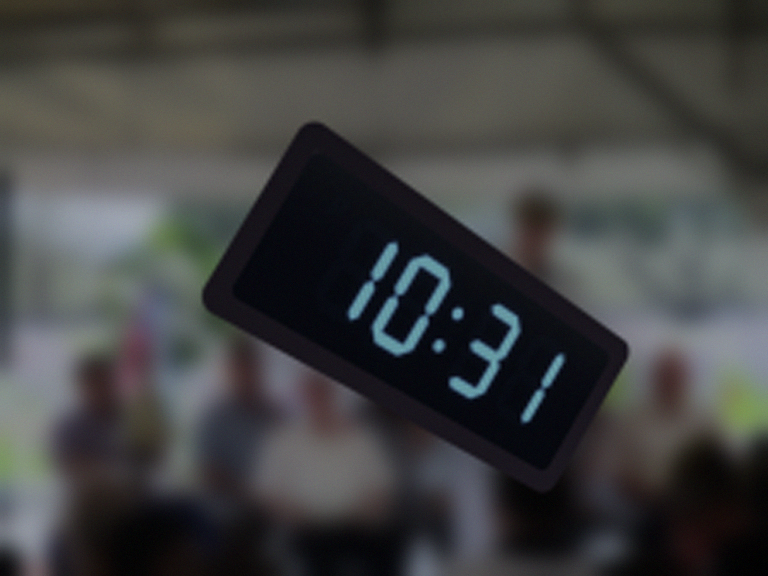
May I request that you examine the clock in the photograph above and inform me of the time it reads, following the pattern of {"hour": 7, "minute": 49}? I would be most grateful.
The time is {"hour": 10, "minute": 31}
